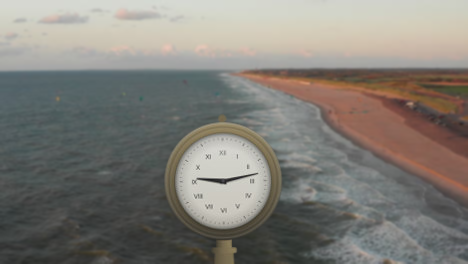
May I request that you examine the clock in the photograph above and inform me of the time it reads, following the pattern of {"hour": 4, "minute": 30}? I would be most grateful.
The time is {"hour": 9, "minute": 13}
